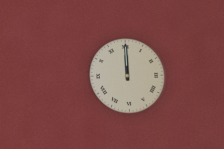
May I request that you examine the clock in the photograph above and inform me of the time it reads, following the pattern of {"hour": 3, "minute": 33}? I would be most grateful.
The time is {"hour": 12, "minute": 0}
